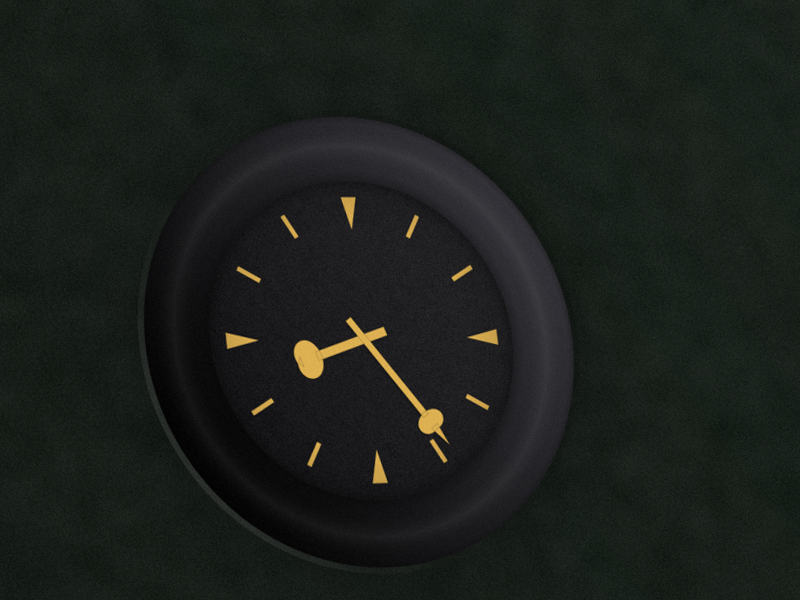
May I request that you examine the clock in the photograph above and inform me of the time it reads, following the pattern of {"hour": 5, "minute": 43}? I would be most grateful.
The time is {"hour": 8, "minute": 24}
